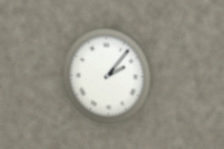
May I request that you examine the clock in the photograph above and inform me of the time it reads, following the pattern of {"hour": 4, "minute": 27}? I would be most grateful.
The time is {"hour": 2, "minute": 7}
